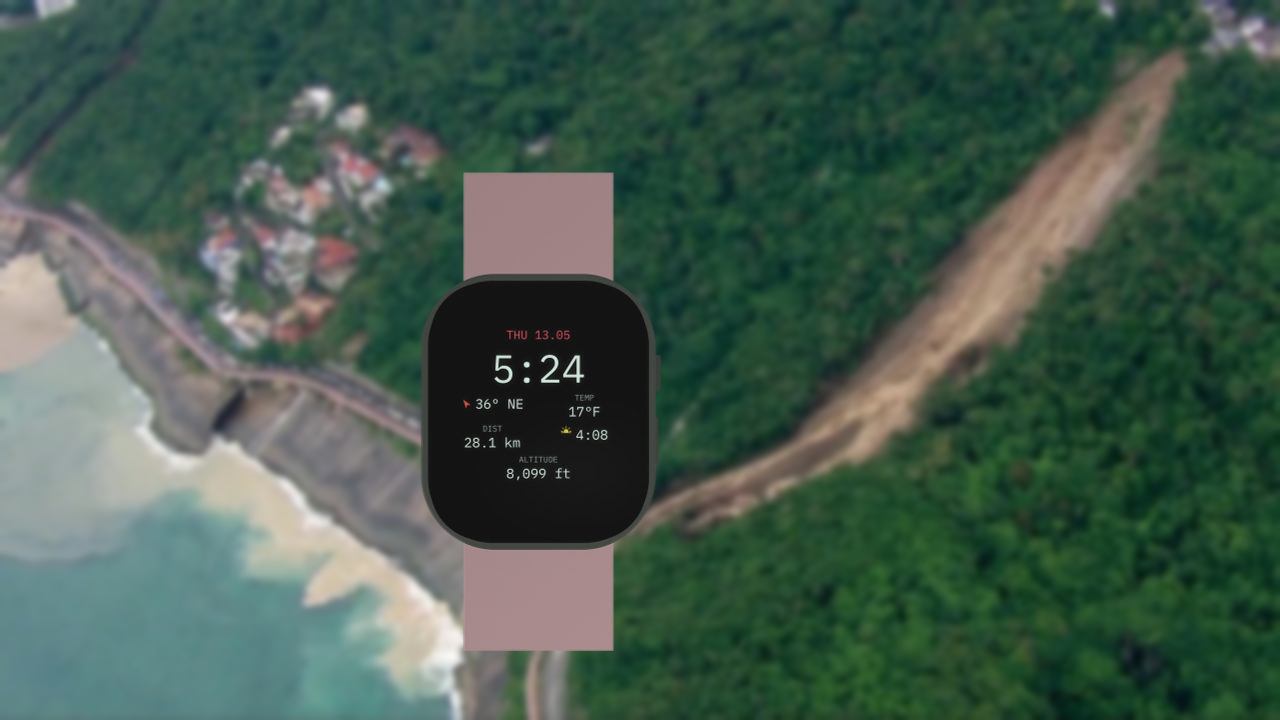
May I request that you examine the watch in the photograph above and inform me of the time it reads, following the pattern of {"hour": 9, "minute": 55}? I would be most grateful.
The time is {"hour": 5, "minute": 24}
